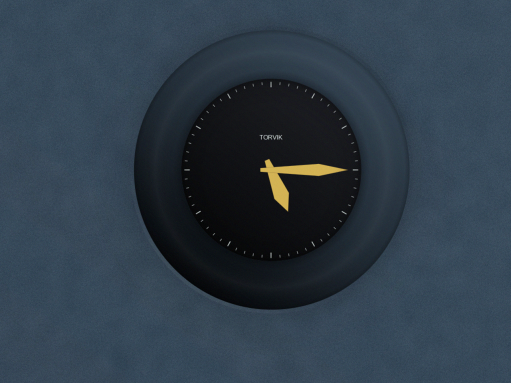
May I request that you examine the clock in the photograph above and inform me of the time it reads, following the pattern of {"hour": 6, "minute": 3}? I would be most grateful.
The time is {"hour": 5, "minute": 15}
